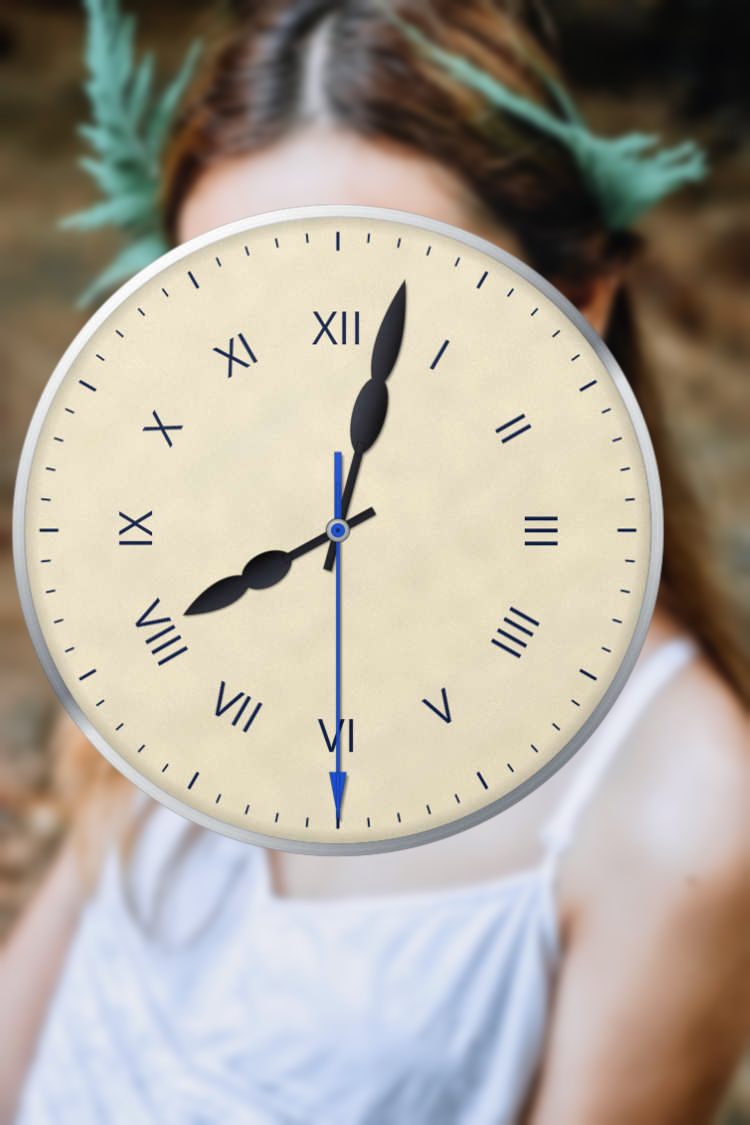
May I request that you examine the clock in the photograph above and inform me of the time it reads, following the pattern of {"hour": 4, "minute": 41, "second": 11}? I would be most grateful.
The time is {"hour": 8, "minute": 2, "second": 30}
